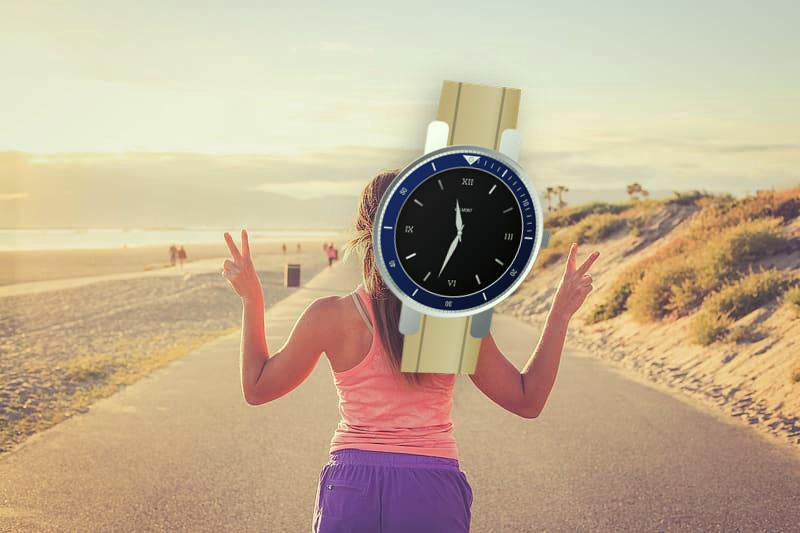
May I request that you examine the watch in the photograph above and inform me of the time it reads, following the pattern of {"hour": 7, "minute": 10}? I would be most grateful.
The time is {"hour": 11, "minute": 33}
